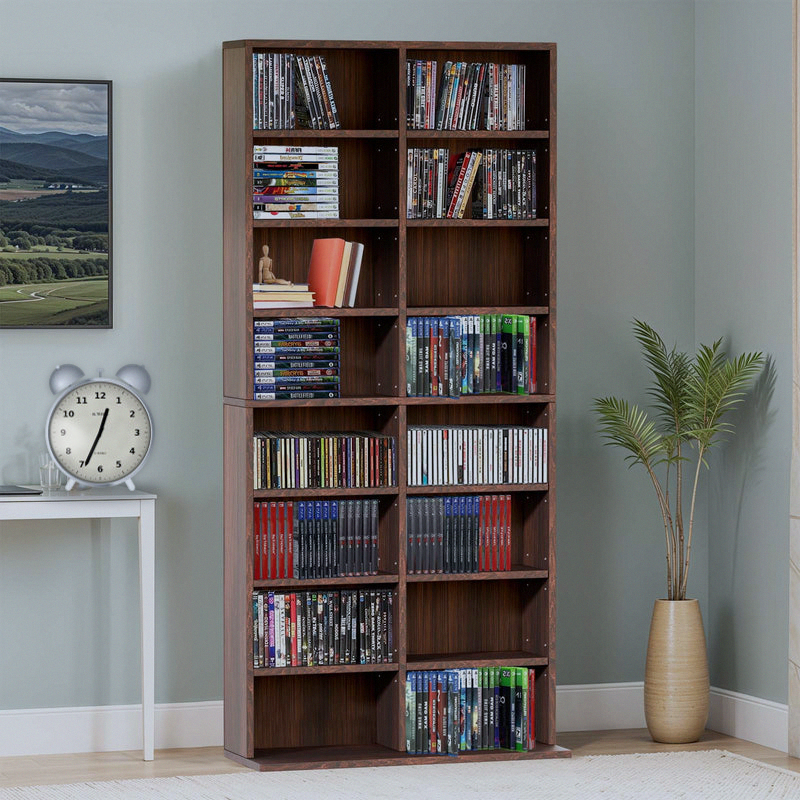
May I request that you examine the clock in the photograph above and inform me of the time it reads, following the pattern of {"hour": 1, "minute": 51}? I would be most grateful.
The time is {"hour": 12, "minute": 34}
